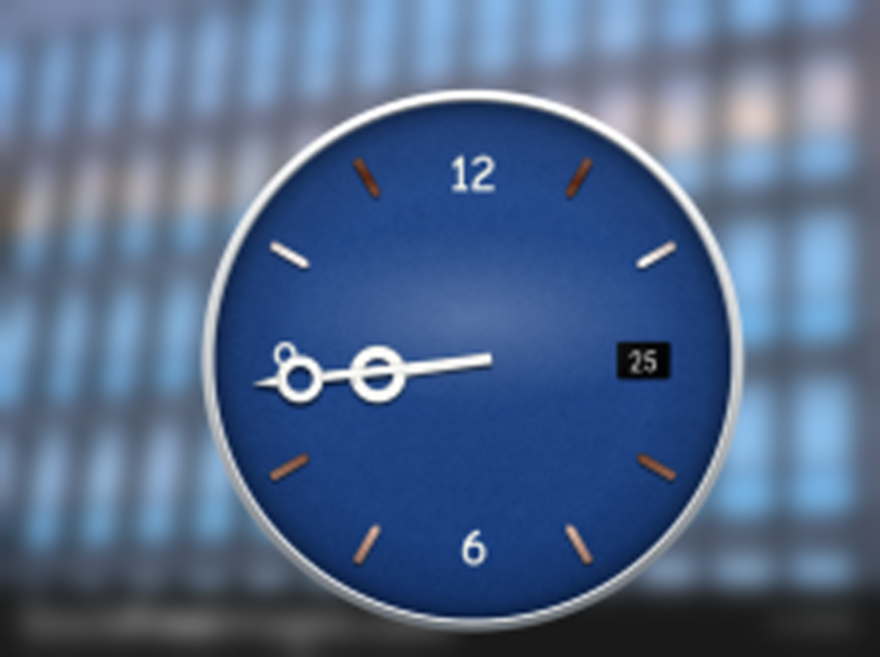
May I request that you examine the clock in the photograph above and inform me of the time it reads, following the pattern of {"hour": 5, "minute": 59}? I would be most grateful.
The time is {"hour": 8, "minute": 44}
